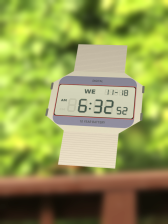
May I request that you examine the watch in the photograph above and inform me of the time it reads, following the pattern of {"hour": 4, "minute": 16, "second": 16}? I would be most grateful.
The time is {"hour": 6, "minute": 32, "second": 52}
